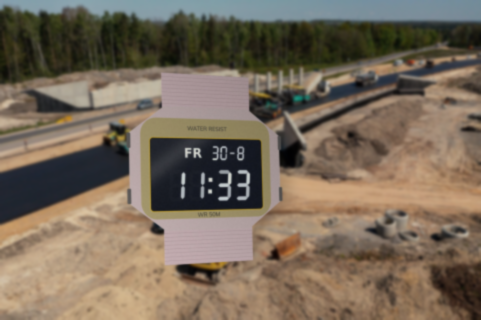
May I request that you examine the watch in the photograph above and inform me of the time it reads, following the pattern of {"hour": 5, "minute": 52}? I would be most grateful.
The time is {"hour": 11, "minute": 33}
